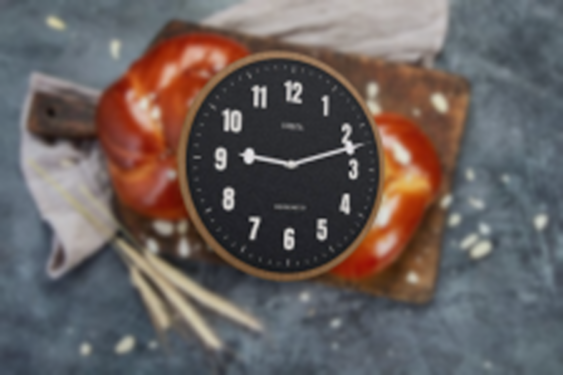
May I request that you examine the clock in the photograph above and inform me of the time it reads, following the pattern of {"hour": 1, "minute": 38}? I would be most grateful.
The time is {"hour": 9, "minute": 12}
